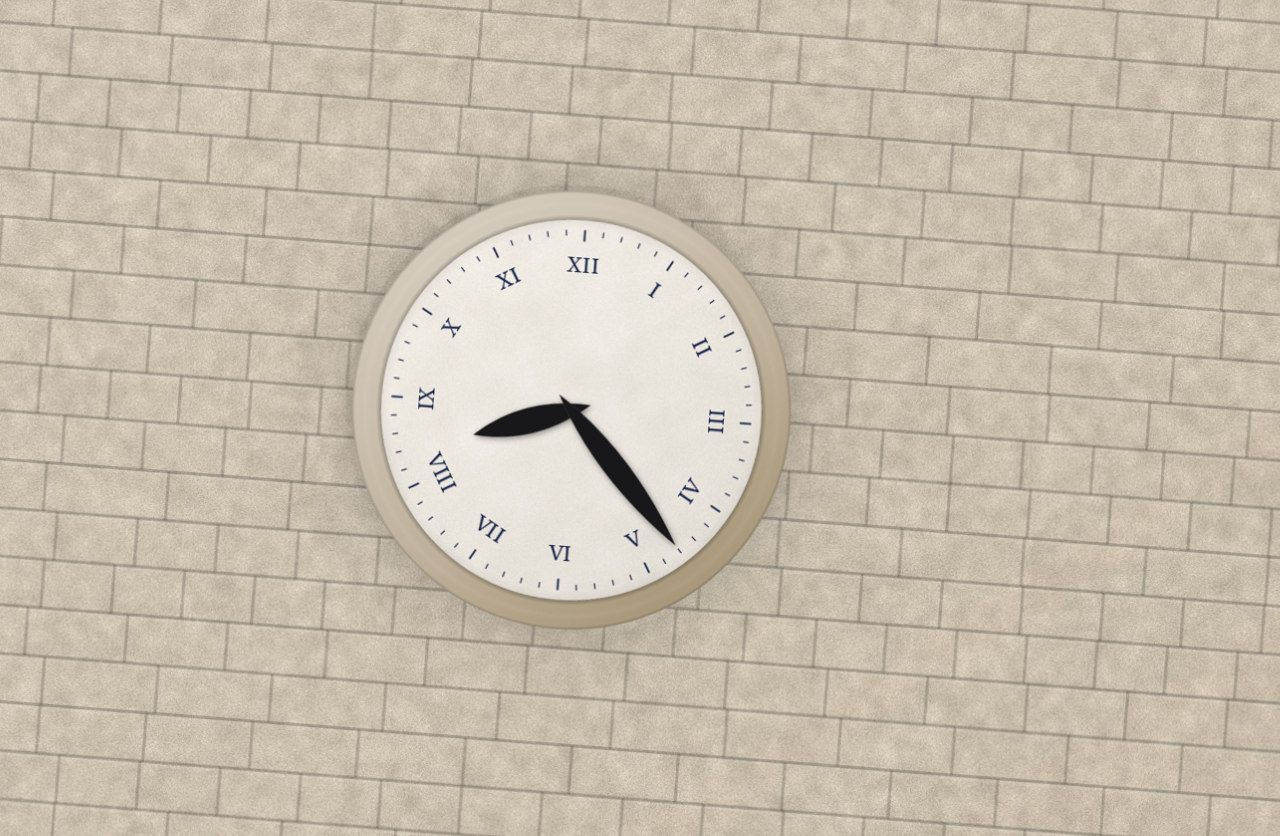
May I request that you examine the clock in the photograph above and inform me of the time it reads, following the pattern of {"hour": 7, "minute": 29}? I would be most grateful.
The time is {"hour": 8, "minute": 23}
